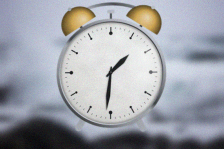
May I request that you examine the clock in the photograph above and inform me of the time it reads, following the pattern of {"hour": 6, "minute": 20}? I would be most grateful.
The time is {"hour": 1, "minute": 31}
